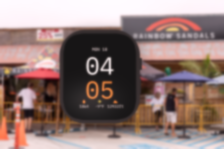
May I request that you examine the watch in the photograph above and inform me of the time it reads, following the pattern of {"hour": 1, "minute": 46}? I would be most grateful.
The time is {"hour": 4, "minute": 5}
